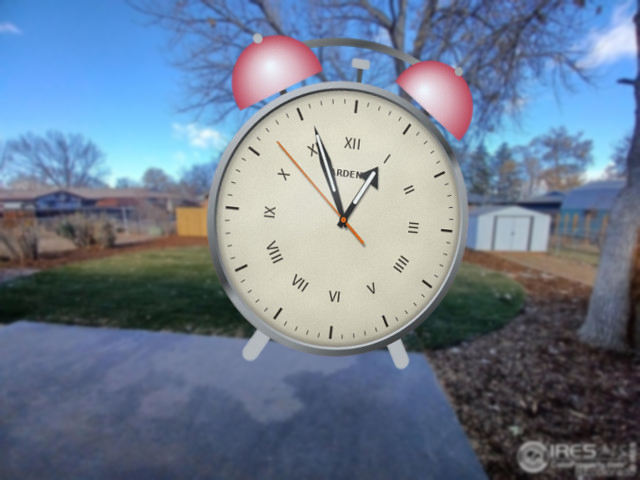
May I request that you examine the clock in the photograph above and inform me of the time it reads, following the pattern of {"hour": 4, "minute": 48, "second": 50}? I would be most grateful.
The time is {"hour": 12, "minute": 55, "second": 52}
